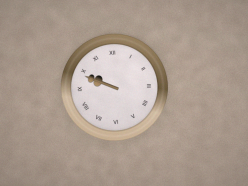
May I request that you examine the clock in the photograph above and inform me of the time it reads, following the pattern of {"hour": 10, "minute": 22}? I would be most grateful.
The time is {"hour": 9, "minute": 49}
